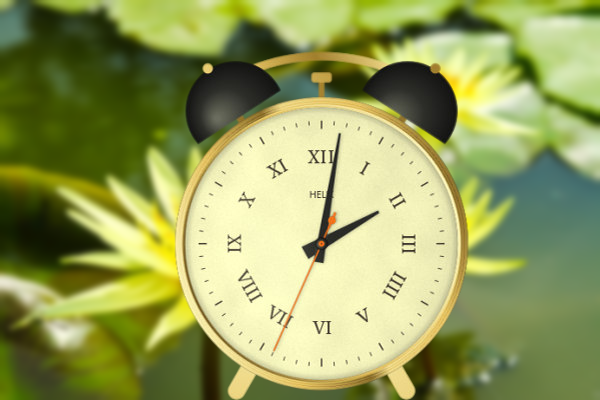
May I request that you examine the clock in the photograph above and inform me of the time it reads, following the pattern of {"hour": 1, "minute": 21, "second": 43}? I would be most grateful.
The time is {"hour": 2, "minute": 1, "second": 34}
